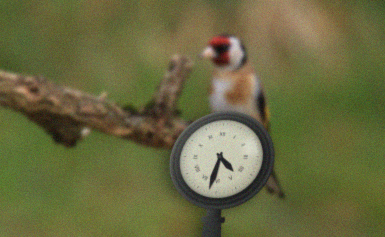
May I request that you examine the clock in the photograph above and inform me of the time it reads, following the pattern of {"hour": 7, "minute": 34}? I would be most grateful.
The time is {"hour": 4, "minute": 32}
